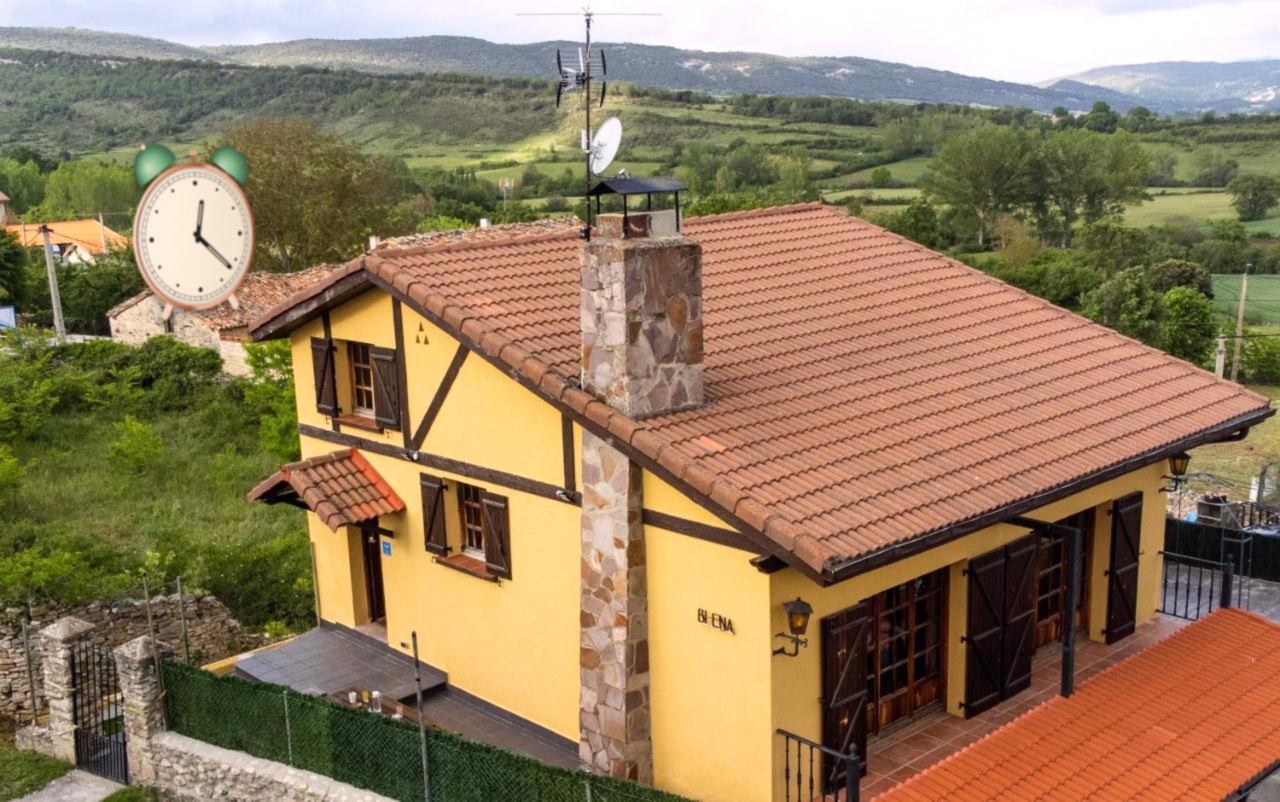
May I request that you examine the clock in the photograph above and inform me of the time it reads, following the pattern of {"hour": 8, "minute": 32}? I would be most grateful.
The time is {"hour": 12, "minute": 22}
